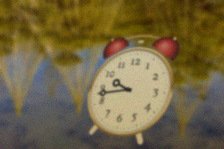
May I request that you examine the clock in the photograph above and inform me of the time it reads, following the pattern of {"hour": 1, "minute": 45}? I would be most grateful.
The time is {"hour": 9, "minute": 43}
